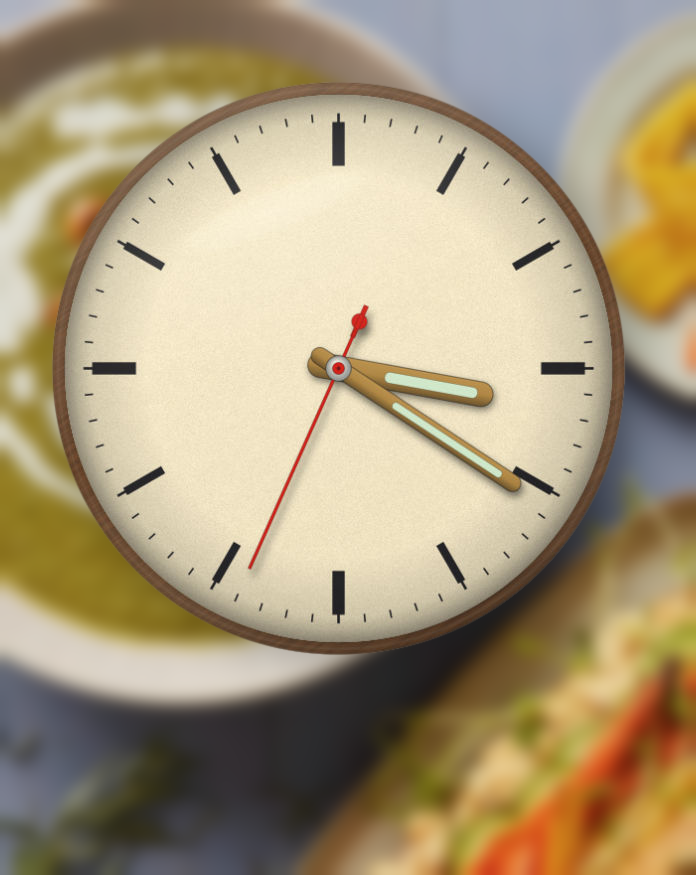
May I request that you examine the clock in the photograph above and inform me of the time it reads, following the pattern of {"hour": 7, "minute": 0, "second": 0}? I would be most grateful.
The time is {"hour": 3, "minute": 20, "second": 34}
